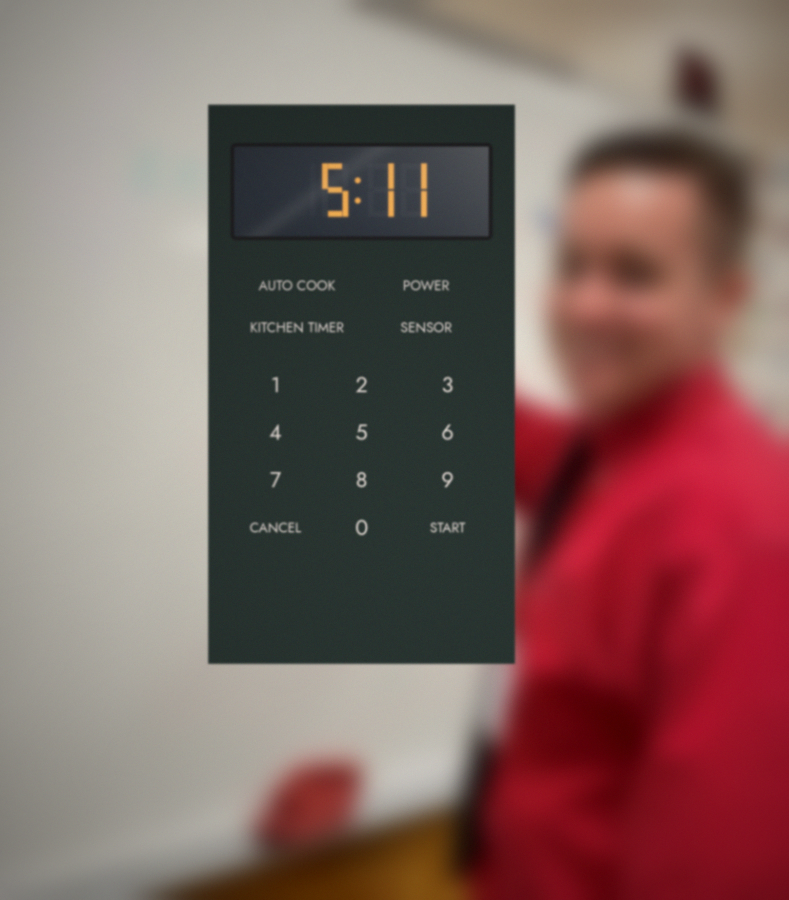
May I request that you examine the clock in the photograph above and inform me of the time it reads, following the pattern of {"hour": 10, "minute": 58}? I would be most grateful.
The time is {"hour": 5, "minute": 11}
